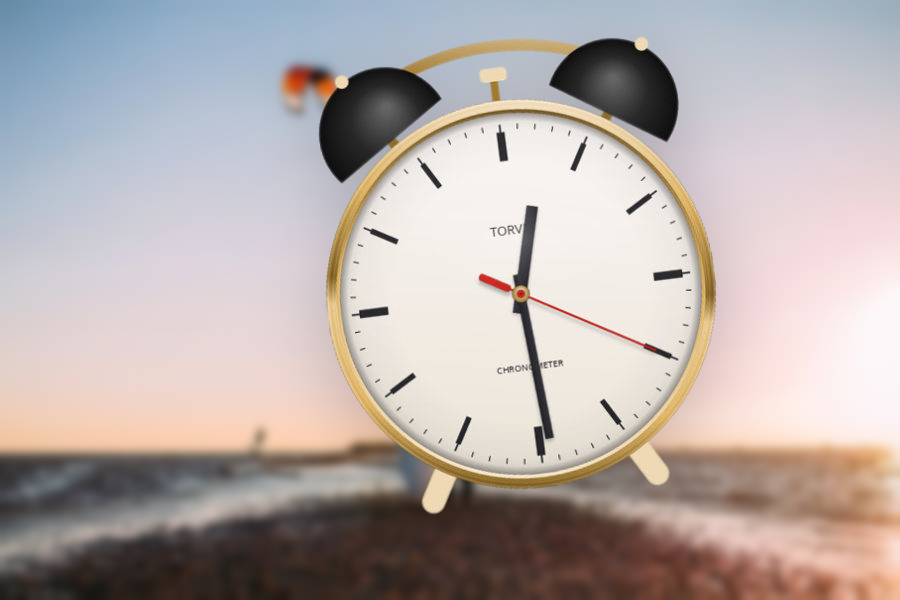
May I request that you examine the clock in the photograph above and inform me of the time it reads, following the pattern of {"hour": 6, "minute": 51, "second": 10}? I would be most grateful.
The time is {"hour": 12, "minute": 29, "second": 20}
